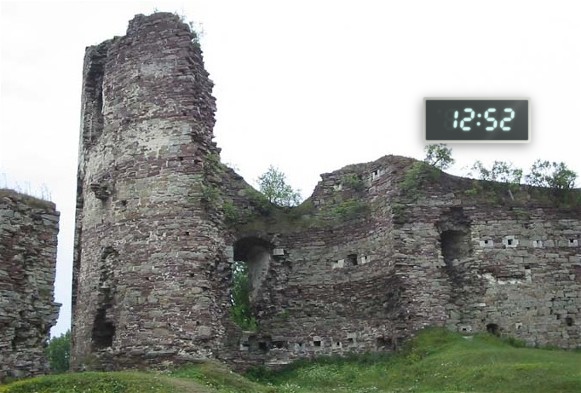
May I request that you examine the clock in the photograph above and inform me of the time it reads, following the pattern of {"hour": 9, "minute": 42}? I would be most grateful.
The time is {"hour": 12, "minute": 52}
